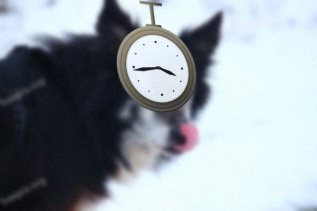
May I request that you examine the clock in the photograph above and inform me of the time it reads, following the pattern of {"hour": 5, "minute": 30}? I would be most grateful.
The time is {"hour": 3, "minute": 44}
